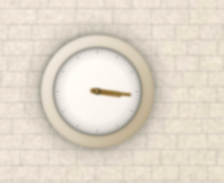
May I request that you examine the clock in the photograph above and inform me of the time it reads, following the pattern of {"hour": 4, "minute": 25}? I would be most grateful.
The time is {"hour": 3, "minute": 16}
